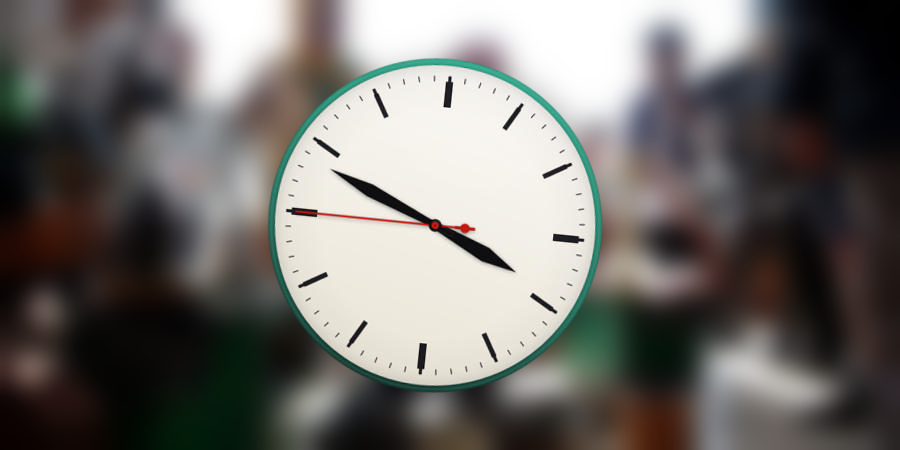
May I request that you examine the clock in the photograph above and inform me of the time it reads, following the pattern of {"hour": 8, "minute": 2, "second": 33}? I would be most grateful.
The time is {"hour": 3, "minute": 48, "second": 45}
